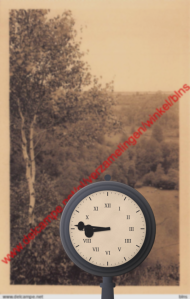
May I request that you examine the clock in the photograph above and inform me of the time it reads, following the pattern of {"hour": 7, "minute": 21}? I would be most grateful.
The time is {"hour": 8, "minute": 46}
